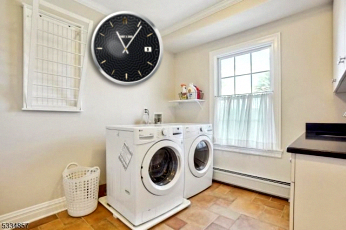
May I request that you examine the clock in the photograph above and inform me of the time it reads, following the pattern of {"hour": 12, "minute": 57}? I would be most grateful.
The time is {"hour": 11, "minute": 6}
